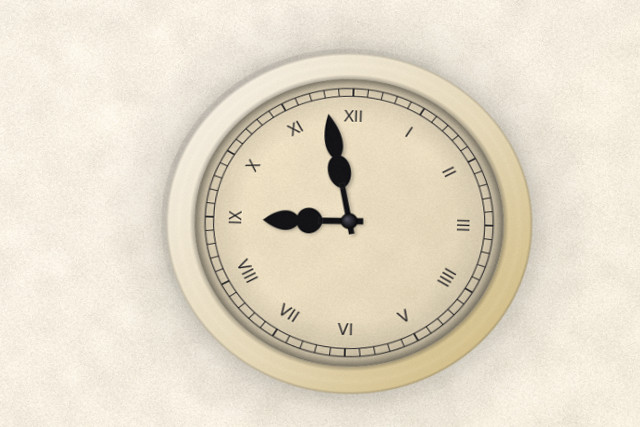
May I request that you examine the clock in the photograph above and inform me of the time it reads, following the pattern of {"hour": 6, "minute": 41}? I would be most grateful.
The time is {"hour": 8, "minute": 58}
